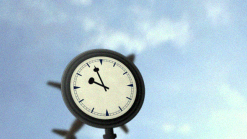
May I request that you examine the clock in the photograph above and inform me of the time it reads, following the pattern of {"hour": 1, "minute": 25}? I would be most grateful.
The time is {"hour": 9, "minute": 57}
